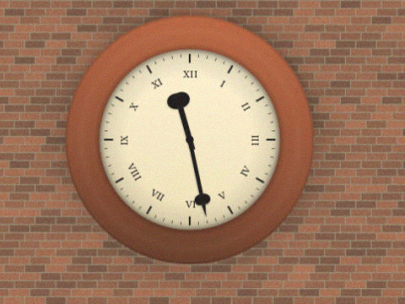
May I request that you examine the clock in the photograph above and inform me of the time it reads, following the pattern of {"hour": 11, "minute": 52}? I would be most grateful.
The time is {"hour": 11, "minute": 28}
